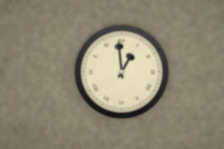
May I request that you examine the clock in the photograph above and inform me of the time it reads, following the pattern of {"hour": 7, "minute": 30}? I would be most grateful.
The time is {"hour": 12, "minute": 59}
